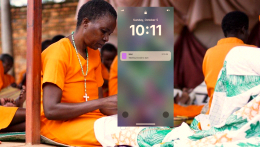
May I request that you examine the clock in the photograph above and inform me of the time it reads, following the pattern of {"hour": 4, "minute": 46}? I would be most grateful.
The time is {"hour": 10, "minute": 11}
